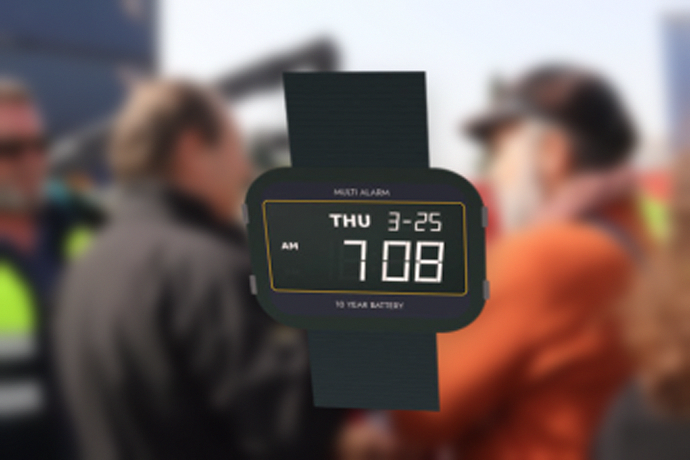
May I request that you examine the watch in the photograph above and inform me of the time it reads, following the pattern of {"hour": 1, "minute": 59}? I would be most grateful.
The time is {"hour": 7, "minute": 8}
